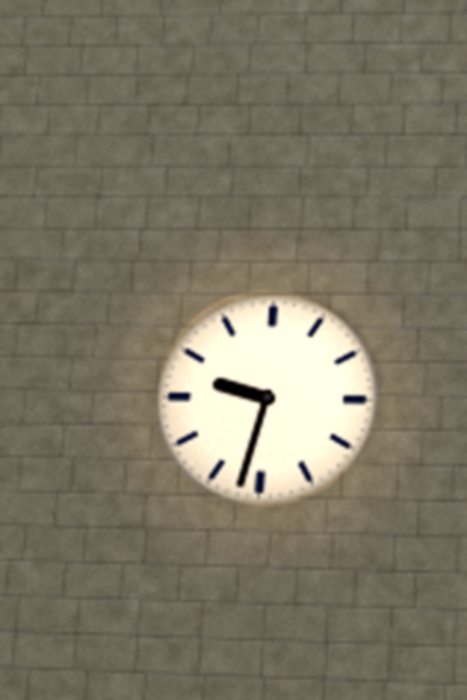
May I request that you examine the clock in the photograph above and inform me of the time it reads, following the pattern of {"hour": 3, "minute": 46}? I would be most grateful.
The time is {"hour": 9, "minute": 32}
